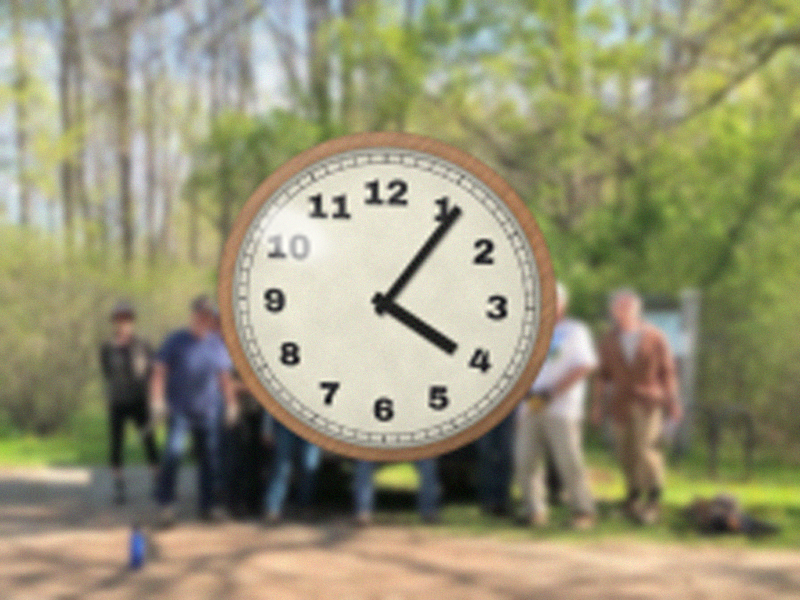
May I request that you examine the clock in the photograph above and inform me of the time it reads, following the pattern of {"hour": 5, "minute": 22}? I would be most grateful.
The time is {"hour": 4, "minute": 6}
